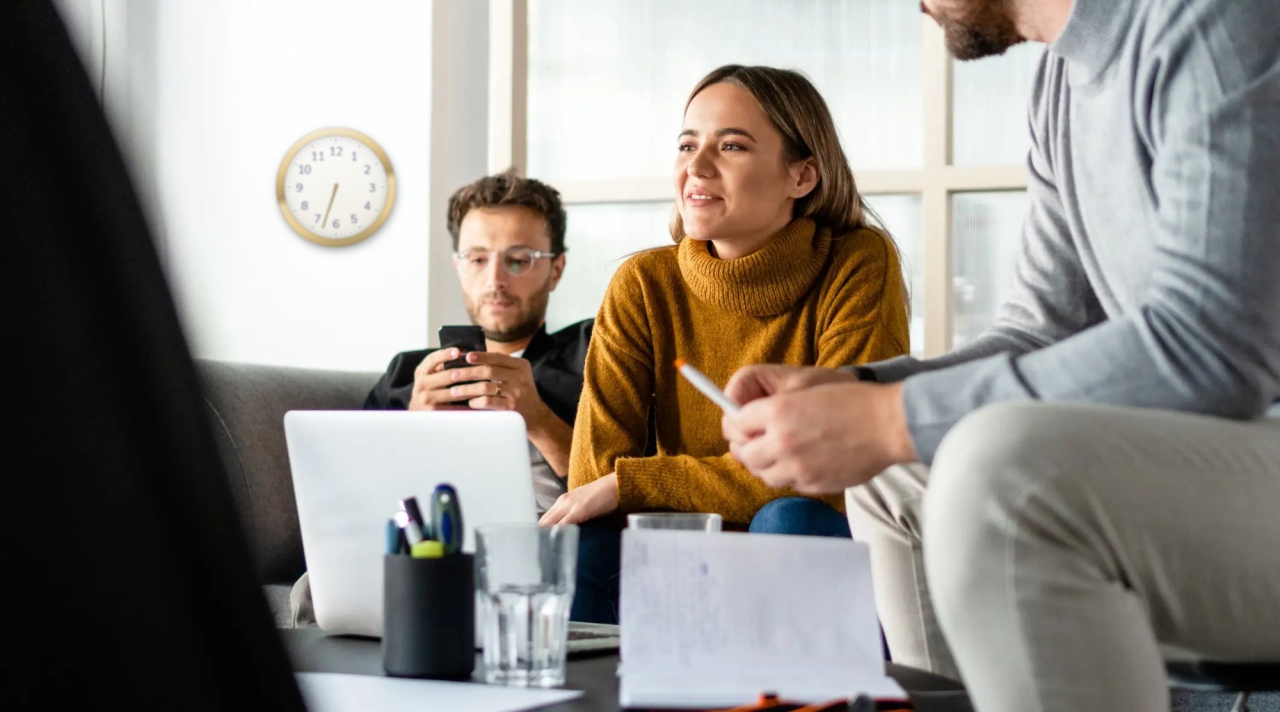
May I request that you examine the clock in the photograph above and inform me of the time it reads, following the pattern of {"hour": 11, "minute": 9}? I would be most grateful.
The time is {"hour": 6, "minute": 33}
